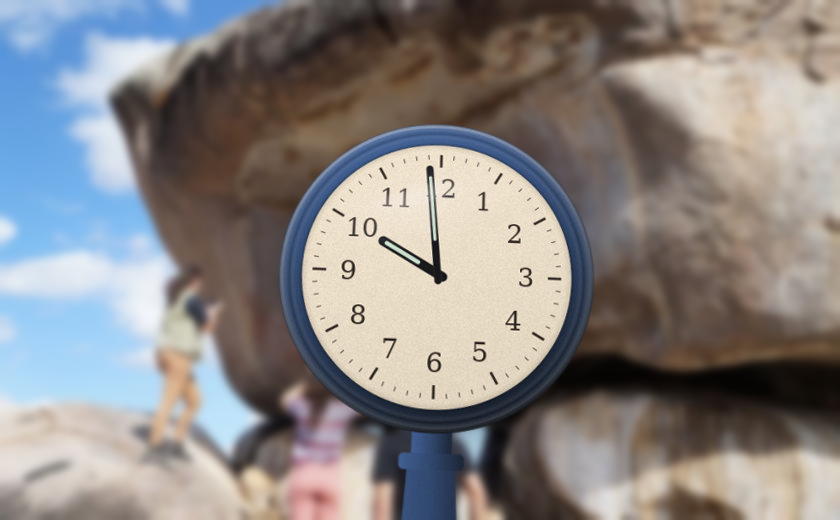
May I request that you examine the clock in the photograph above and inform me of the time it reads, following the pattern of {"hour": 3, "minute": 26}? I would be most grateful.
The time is {"hour": 9, "minute": 59}
